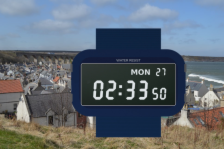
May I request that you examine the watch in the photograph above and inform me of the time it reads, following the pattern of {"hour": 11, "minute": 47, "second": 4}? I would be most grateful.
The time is {"hour": 2, "minute": 33, "second": 50}
